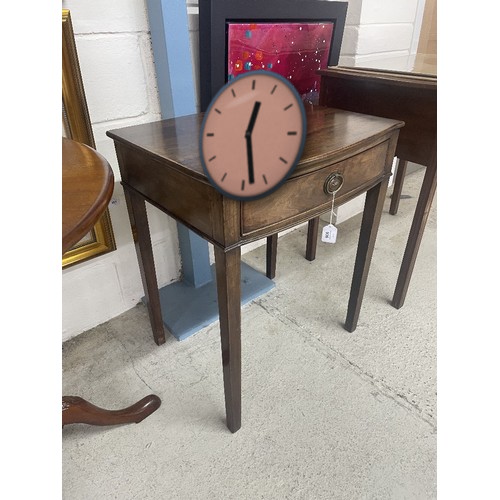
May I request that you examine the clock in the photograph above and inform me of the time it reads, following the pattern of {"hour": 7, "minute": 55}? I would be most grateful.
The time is {"hour": 12, "minute": 28}
